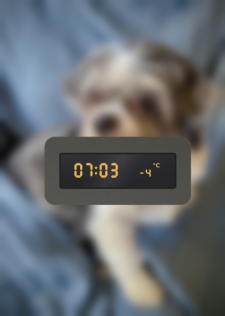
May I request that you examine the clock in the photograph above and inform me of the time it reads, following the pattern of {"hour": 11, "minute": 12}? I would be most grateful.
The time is {"hour": 7, "minute": 3}
